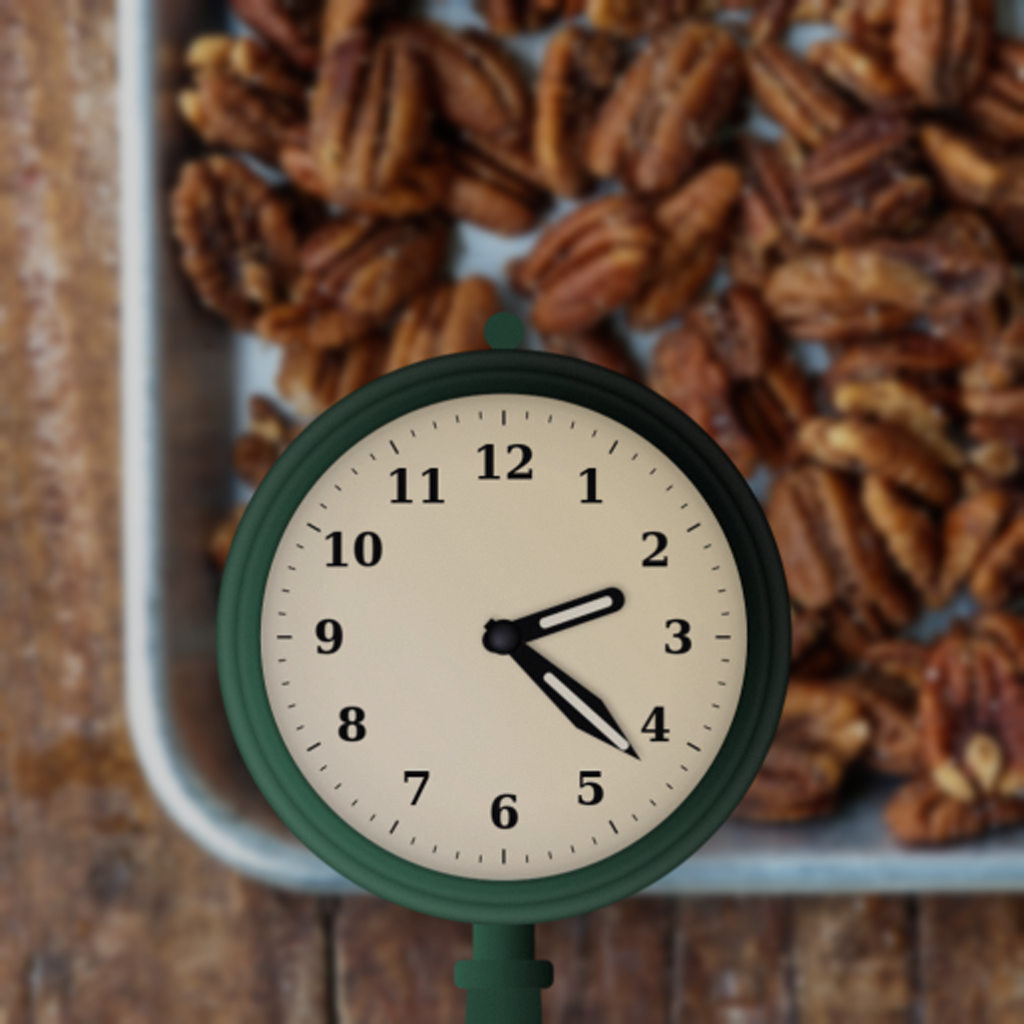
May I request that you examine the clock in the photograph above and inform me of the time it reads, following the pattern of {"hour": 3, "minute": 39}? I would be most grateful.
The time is {"hour": 2, "minute": 22}
